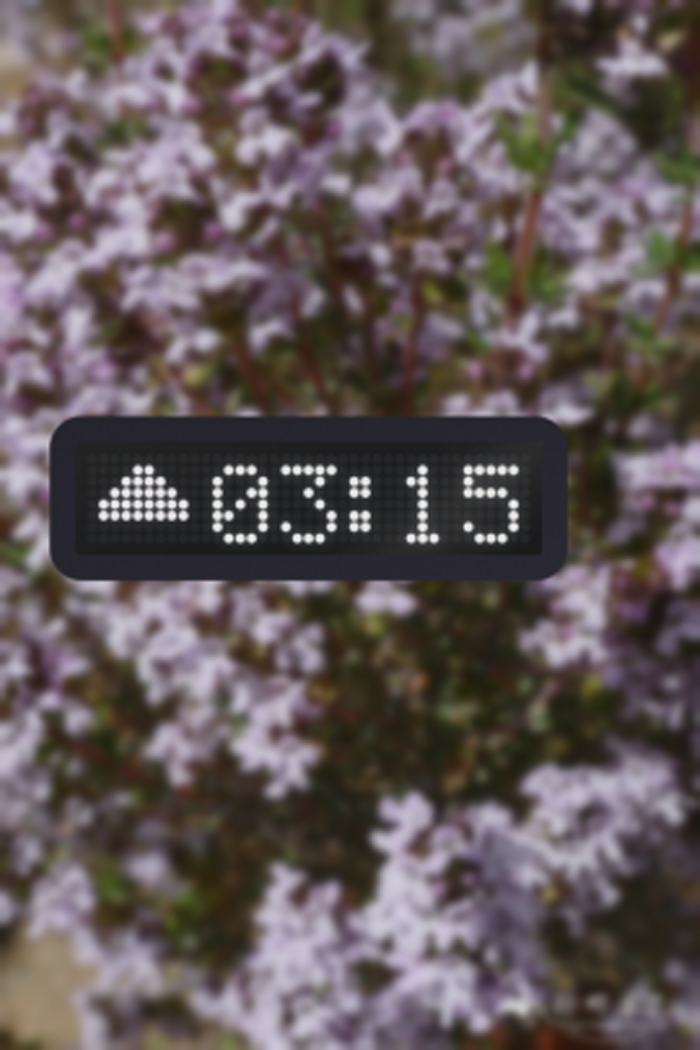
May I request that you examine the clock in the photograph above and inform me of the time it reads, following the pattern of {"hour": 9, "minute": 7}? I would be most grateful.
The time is {"hour": 3, "minute": 15}
